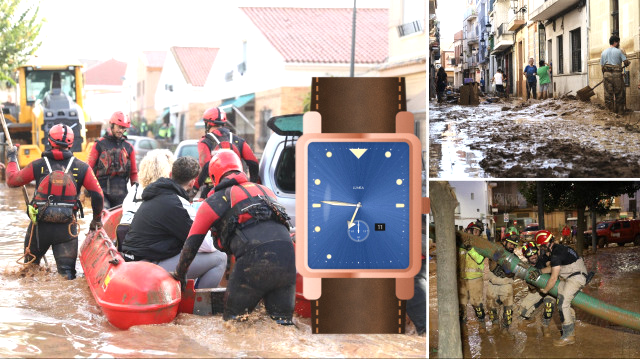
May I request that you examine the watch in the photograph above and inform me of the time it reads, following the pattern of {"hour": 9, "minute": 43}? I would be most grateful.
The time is {"hour": 6, "minute": 46}
